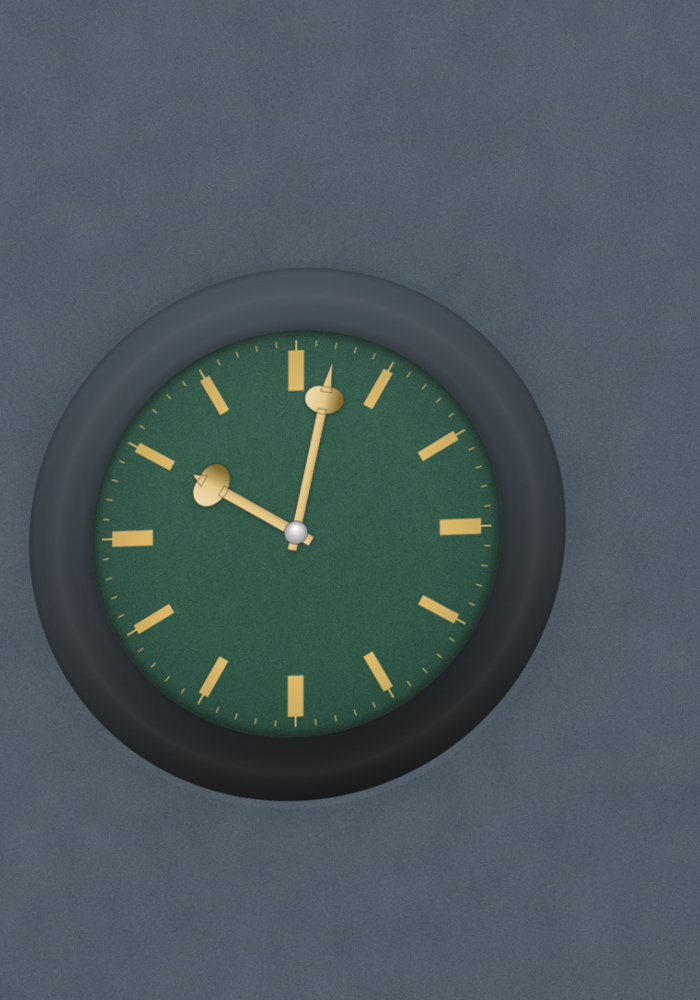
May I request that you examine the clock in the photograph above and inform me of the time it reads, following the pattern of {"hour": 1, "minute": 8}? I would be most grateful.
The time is {"hour": 10, "minute": 2}
